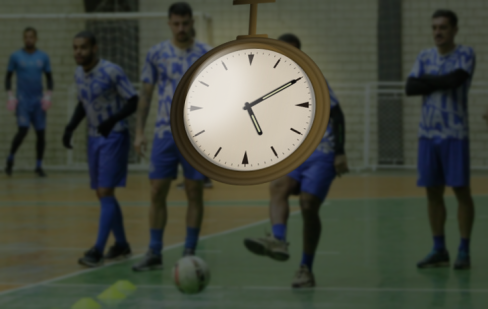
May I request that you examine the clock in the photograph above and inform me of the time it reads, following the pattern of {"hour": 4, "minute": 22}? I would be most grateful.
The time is {"hour": 5, "minute": 10}
